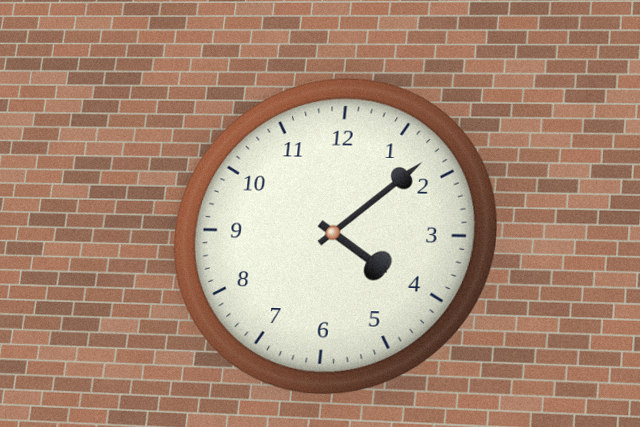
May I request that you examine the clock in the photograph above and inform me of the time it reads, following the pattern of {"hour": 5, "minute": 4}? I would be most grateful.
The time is {"hour": 4, "minute": 8}
